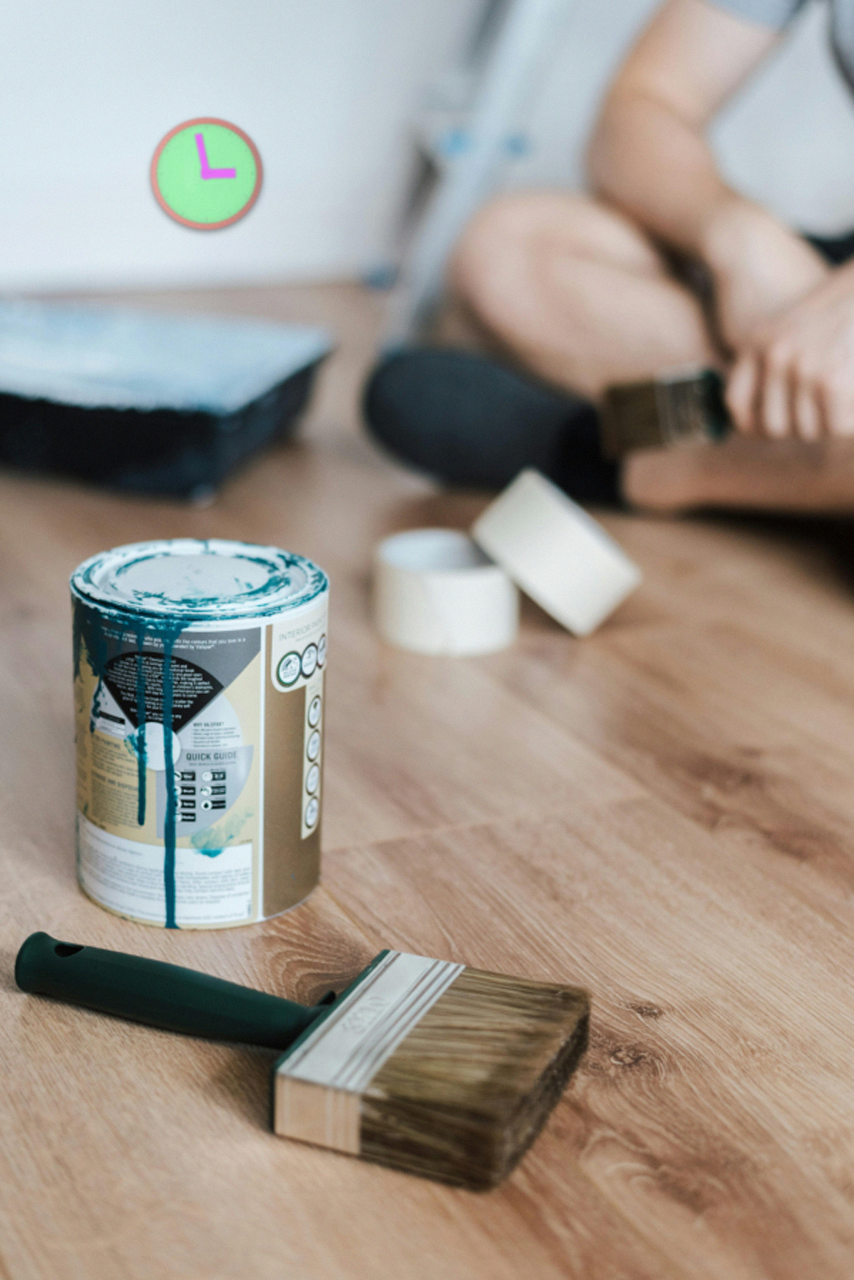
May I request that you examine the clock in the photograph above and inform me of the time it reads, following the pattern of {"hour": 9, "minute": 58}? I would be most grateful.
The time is {"hour": 2, "minute": 58}
